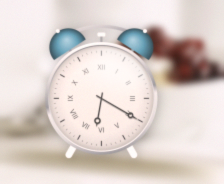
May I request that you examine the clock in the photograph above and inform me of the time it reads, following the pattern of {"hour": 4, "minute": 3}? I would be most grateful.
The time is {"hour": 6, "minute": 20}
